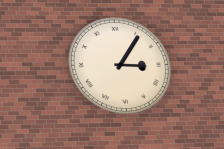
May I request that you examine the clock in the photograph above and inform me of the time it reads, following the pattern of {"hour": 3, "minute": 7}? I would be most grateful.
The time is {"hour": 3, "minute": 6}
